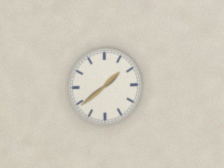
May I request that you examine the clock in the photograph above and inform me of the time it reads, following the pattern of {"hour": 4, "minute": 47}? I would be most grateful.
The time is {"hour": 1, "minute": 39}
